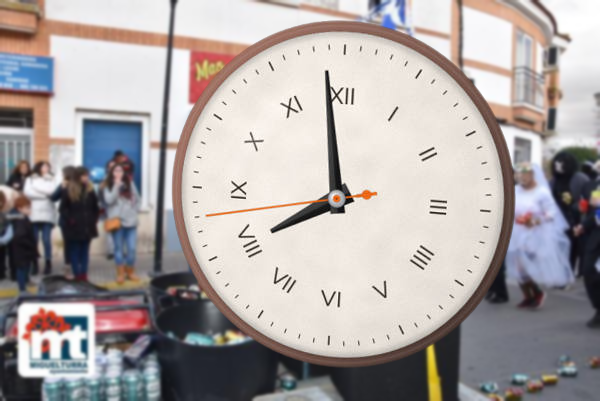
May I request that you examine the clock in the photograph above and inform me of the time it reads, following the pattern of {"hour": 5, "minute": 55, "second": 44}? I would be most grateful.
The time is {"hour": 7, "minute": 58, "second": 43}
